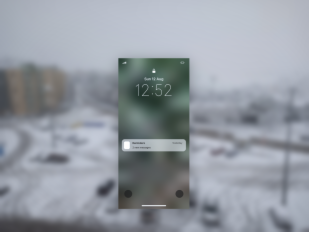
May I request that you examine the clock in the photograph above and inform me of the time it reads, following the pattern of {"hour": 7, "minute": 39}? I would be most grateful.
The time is {"hour": 12, "minute": 52}
